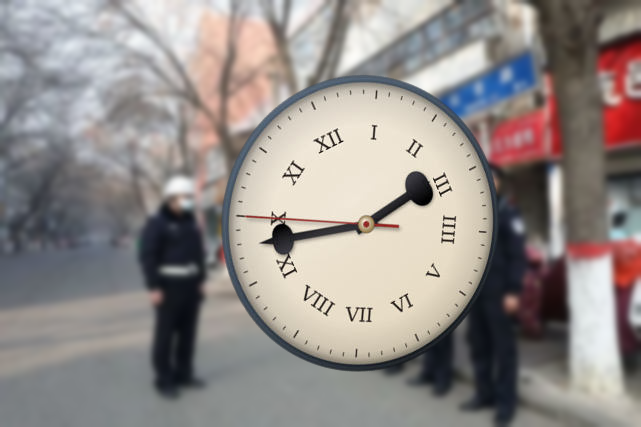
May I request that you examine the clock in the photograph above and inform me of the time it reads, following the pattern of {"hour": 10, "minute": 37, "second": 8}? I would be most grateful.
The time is {"hour": 2, "minute": 47, "second": 50}
